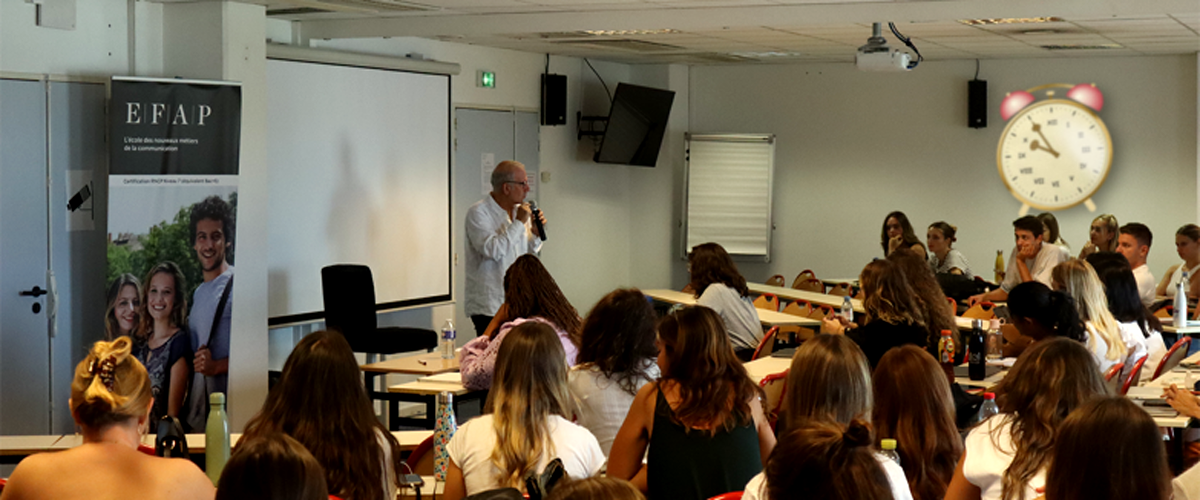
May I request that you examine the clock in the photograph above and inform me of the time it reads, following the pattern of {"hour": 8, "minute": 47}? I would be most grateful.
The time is {"hour": 9, "minute": 55}
